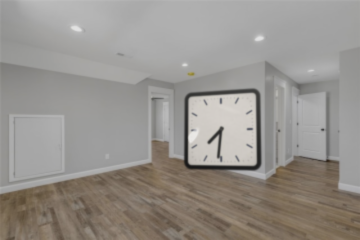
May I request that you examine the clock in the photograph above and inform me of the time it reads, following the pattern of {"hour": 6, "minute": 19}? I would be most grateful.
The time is {"hour": 7, "minute": 31}
